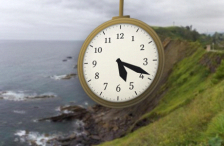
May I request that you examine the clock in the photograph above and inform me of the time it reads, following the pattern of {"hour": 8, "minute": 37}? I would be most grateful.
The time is {"hour": 5, "minute": 19}
